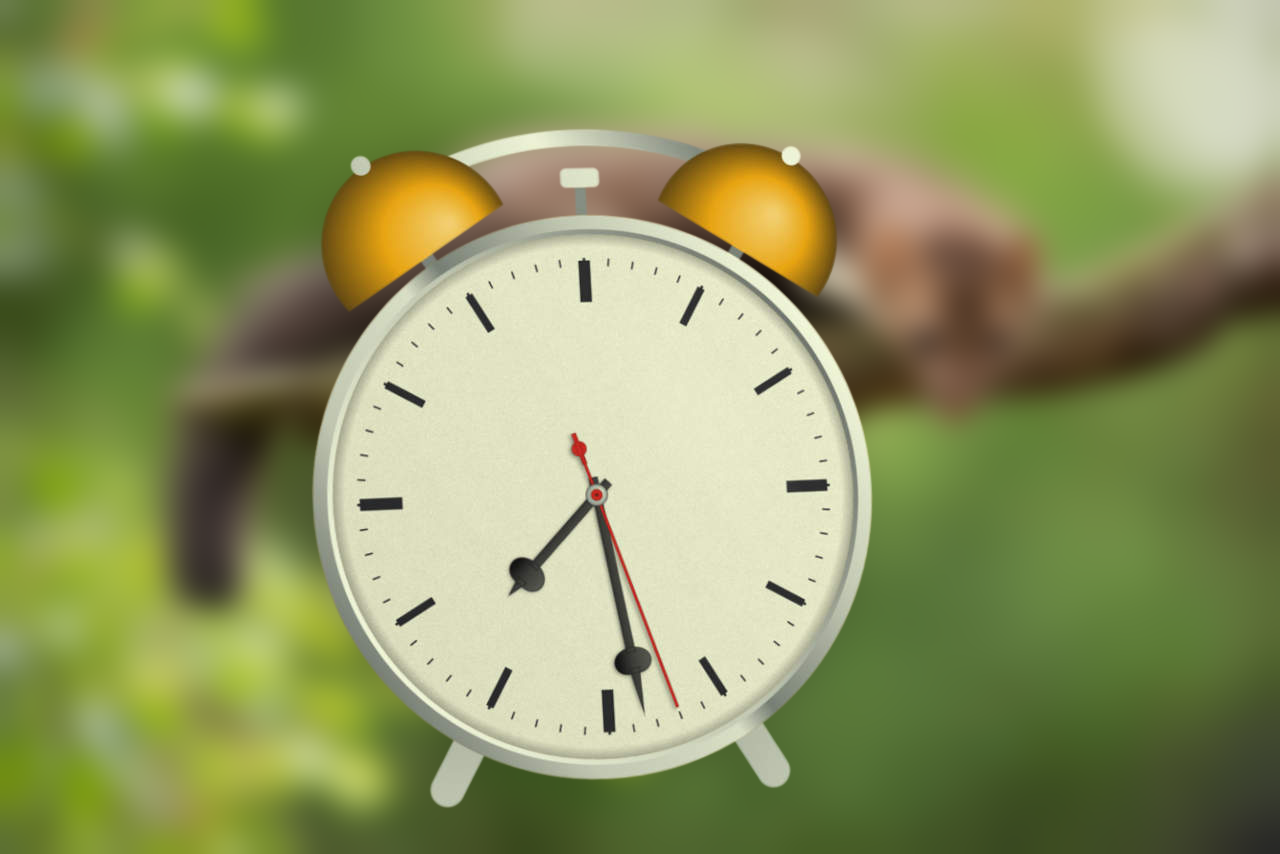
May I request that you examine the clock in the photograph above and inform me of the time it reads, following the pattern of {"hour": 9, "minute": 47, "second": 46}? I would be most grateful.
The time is {"hour": 7, "minute": 28, "second": 27}
